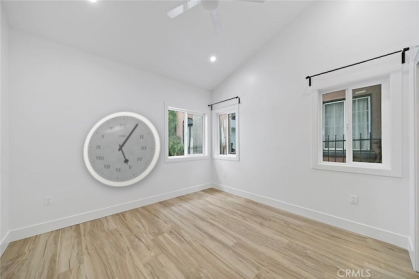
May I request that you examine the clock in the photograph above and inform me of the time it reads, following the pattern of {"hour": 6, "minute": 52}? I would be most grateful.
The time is {"hour": 5, "minute": 5}
